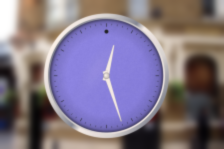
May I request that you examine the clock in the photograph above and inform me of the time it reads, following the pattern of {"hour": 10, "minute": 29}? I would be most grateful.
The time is {"hour": 12, "minute": 27}
